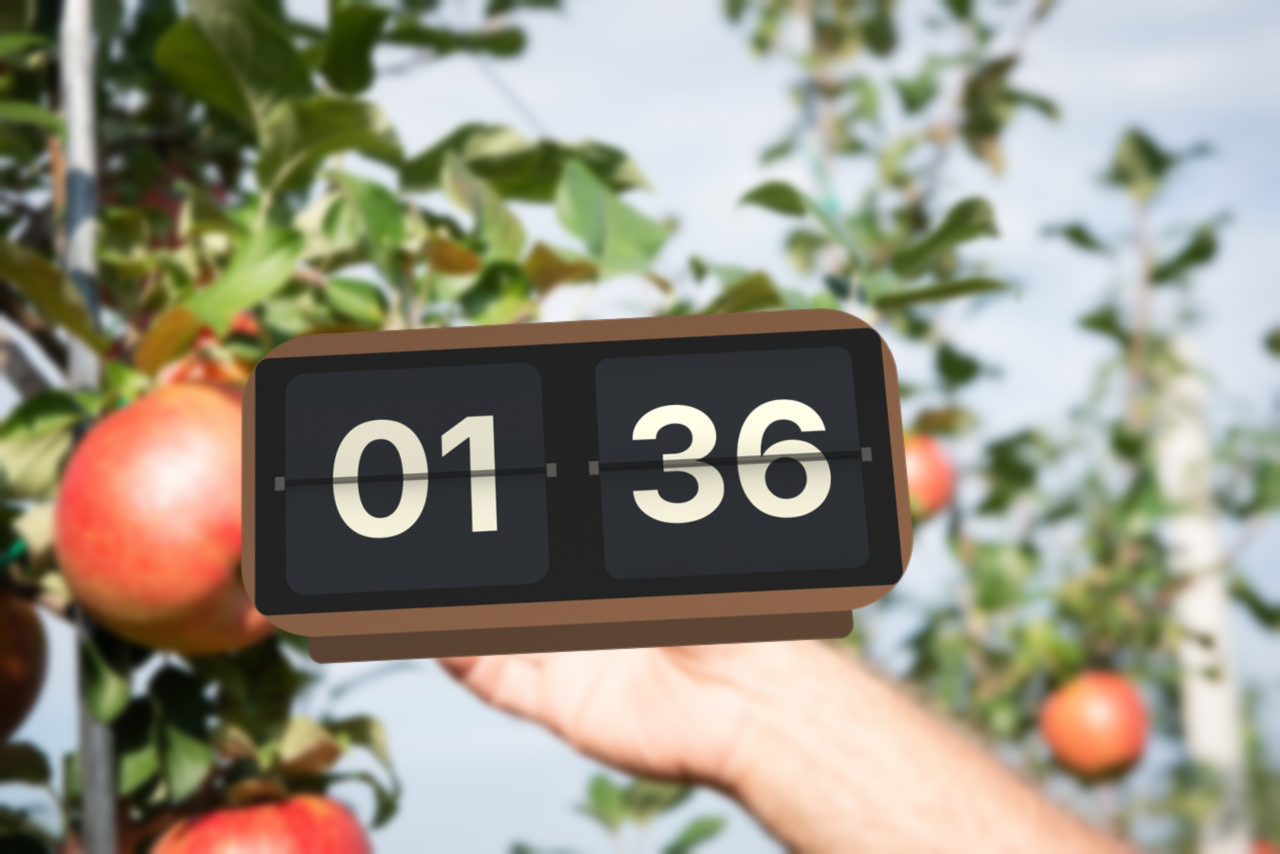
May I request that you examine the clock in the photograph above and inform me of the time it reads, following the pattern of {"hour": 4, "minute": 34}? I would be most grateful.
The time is {"hour": 1, "minute": 36}
